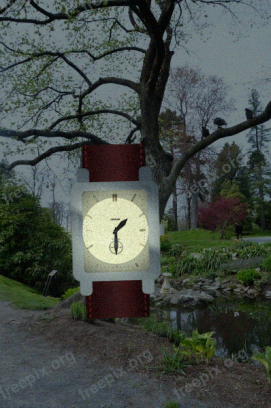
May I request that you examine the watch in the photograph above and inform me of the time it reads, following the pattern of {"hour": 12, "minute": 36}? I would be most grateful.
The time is {"hour": 1, "minute": 30}
